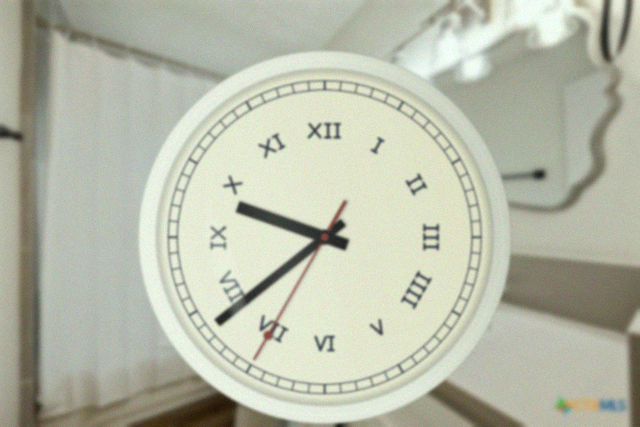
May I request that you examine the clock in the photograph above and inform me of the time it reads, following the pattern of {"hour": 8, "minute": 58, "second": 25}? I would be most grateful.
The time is {"hour": 9, "minute": 38, "second": 35}
